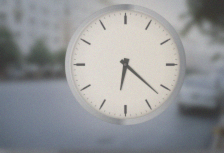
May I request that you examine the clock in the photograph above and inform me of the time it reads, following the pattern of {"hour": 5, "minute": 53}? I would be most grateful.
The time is {"hour": 6, "minute": 22}
